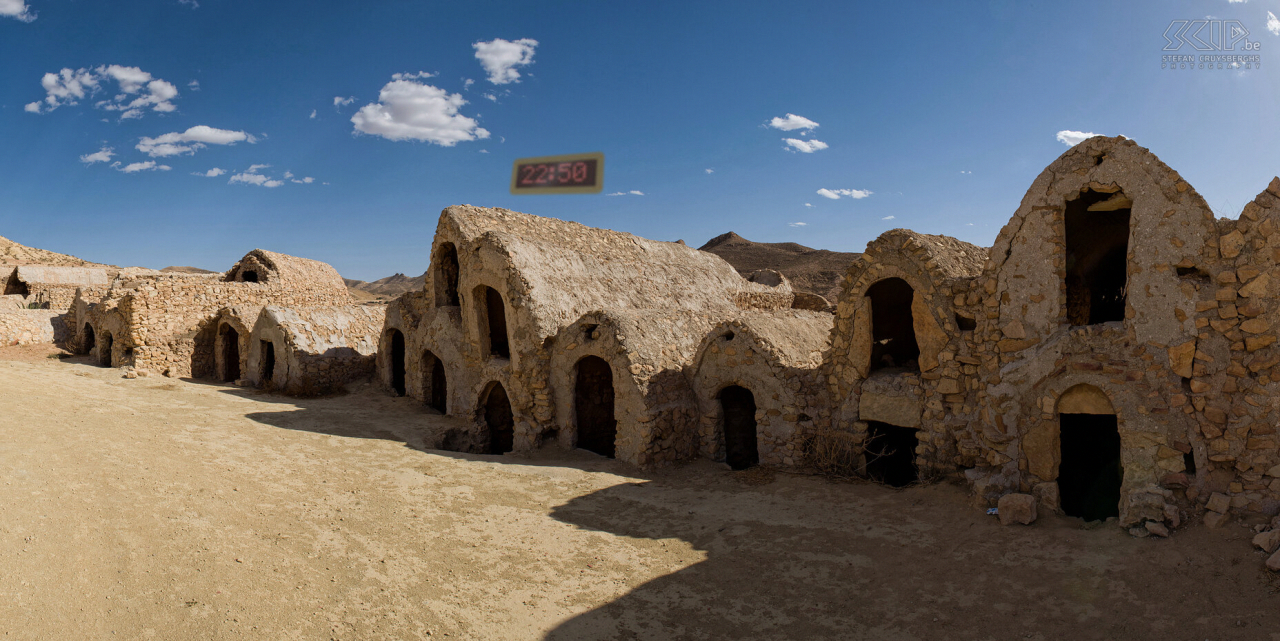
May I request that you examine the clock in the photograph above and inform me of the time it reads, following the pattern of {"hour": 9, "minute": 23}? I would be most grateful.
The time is {"hour": 22, "minute": 50}
